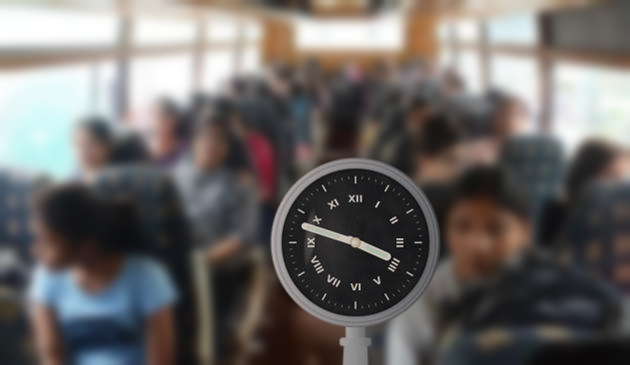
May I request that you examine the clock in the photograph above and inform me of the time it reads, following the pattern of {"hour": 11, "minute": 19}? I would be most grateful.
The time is {"hour": 3, "minute": 48}
